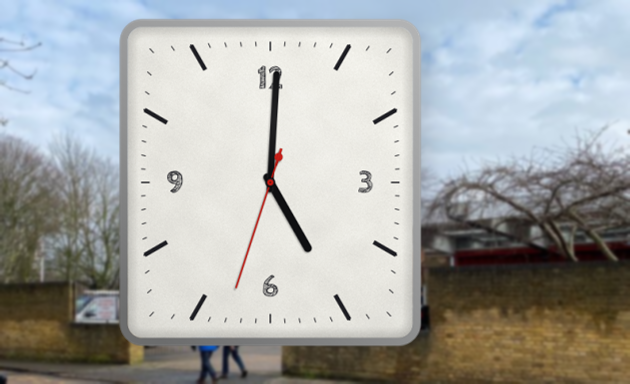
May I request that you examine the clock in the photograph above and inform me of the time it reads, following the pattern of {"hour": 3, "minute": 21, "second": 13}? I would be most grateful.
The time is {"hour": 5, "minute": 0, "second": 33}
